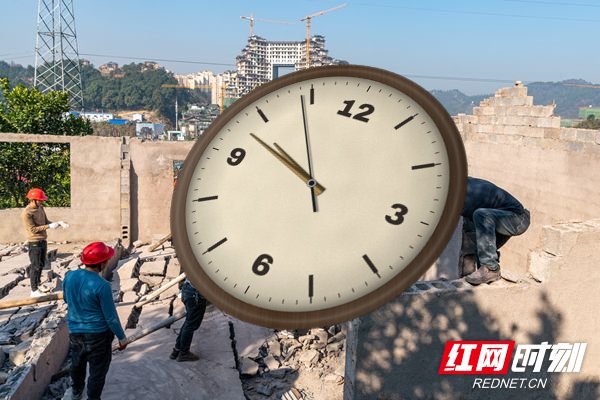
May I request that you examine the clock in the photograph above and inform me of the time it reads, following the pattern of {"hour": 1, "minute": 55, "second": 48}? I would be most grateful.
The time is {"hour": 9, "minute": 47, "second": 54}
